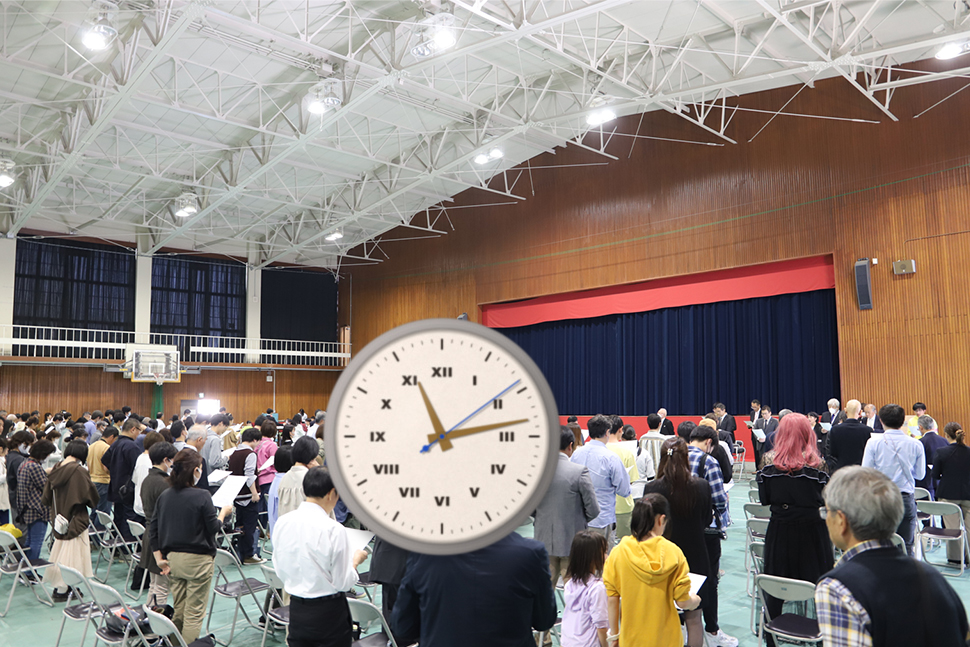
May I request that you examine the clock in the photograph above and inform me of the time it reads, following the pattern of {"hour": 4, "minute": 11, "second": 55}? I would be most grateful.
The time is {"hour": 11, "minute": 13, "second": 9}
